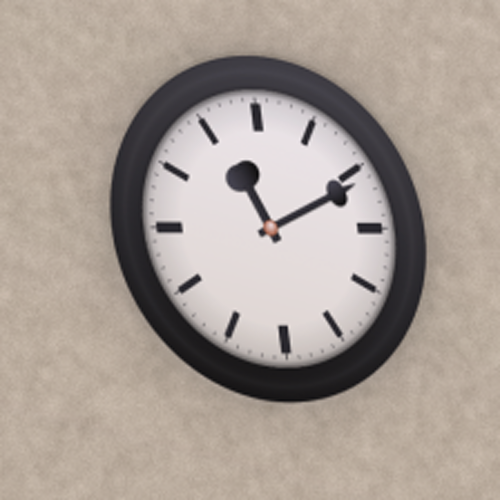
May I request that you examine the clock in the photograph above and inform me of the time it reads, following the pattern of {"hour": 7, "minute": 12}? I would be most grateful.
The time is {"hour": 11, "minute": 11}
